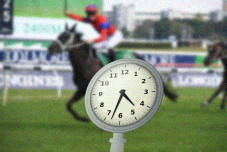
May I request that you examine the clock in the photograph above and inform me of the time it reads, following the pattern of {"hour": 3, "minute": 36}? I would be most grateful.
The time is {"hour": 4, "minute": 33}
